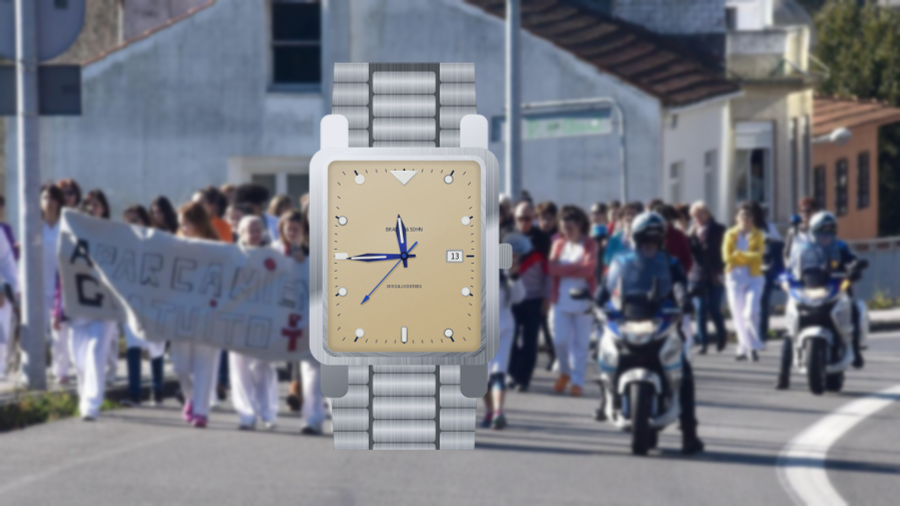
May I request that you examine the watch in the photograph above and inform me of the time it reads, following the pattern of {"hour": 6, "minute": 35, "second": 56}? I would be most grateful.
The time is {"hour": 11, "minute": 44, "second": 37}
